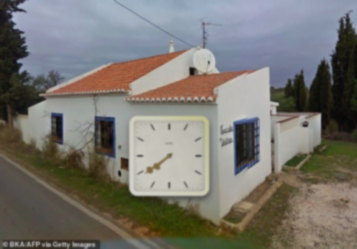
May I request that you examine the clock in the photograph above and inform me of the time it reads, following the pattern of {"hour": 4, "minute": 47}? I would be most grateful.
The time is {"hour": 7, "minute": 39}
